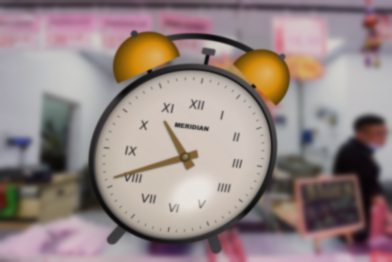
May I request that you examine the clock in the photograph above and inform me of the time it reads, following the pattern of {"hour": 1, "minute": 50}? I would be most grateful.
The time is {"hour": 10, "minute": 41}
